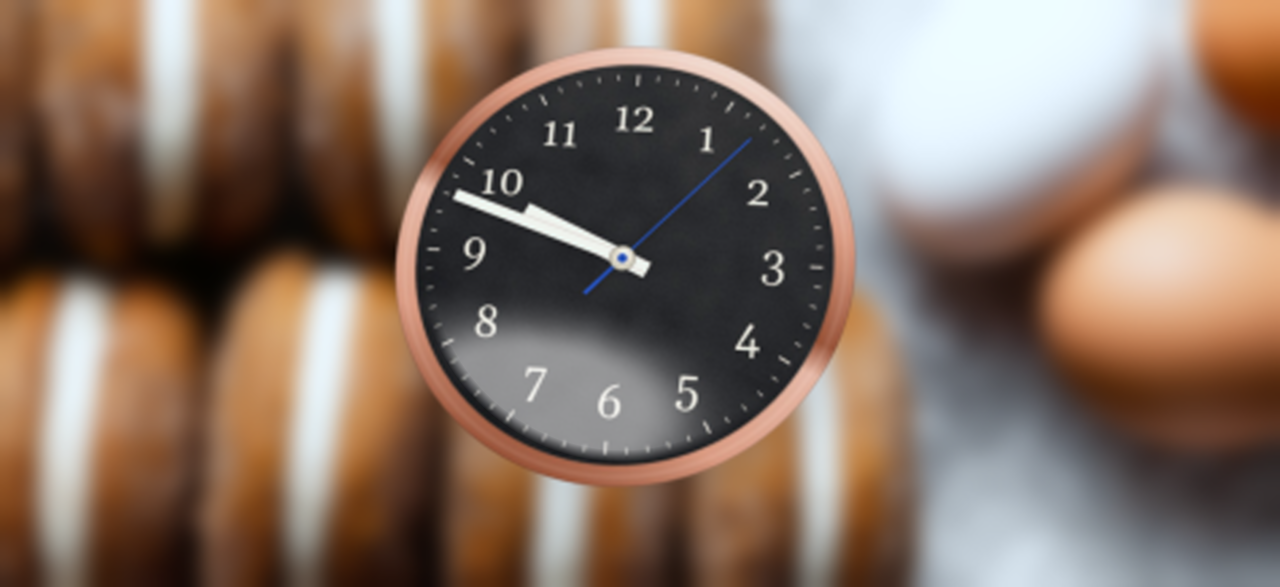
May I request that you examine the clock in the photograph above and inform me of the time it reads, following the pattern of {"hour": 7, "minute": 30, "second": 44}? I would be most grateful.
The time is {"hour": 9, "minute": 48, "second": 7}
